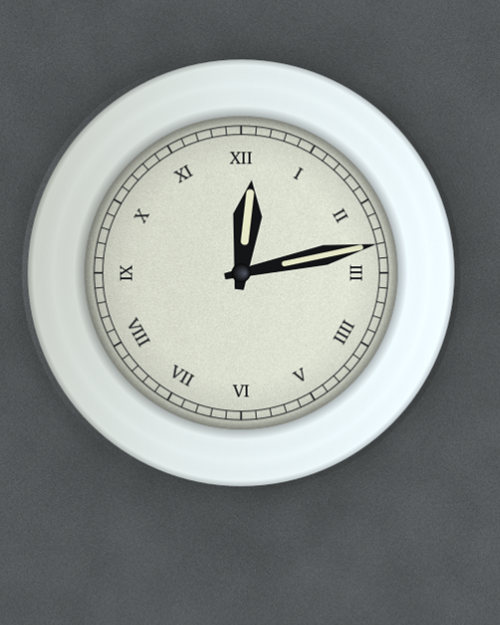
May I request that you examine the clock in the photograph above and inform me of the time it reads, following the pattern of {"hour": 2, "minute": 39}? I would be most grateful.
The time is {"hour": 12, "minute": 13}
